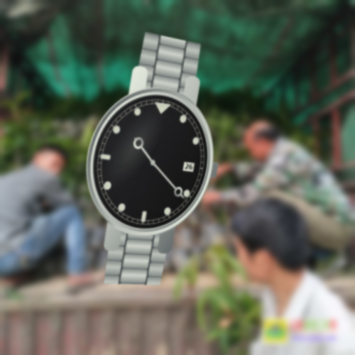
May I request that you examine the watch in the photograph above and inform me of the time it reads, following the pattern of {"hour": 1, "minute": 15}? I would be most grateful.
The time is {"hour": 10, "minute": 21}
